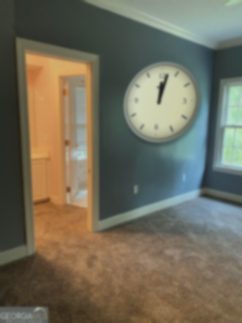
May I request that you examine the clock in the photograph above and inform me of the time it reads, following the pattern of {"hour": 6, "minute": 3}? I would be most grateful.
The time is {"hour": 12, "minute": 2}
